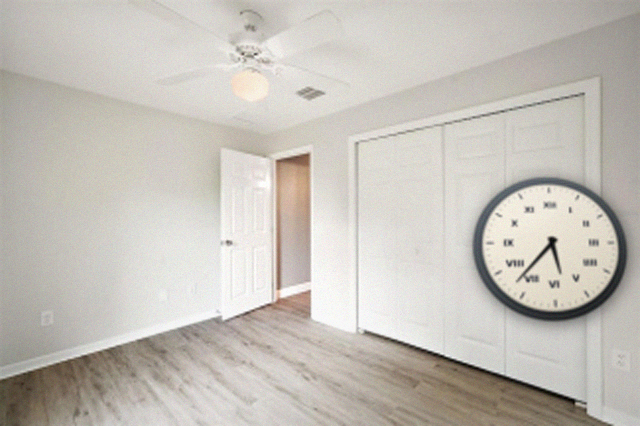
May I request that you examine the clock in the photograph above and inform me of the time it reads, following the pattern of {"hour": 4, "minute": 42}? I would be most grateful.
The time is {"hour": 5, "minute": 37}
